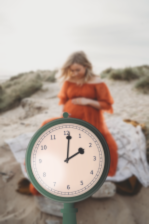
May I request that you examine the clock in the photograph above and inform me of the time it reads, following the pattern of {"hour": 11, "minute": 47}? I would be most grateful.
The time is {"hour": 2, "minute": 1}
